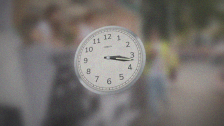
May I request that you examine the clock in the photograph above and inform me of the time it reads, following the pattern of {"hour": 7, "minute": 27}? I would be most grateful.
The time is {"hour": 3, "minute": 17}
